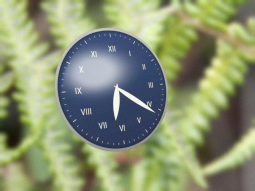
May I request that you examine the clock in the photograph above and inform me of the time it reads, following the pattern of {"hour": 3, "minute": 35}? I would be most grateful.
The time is {"hour": 6, "minute": 21}
